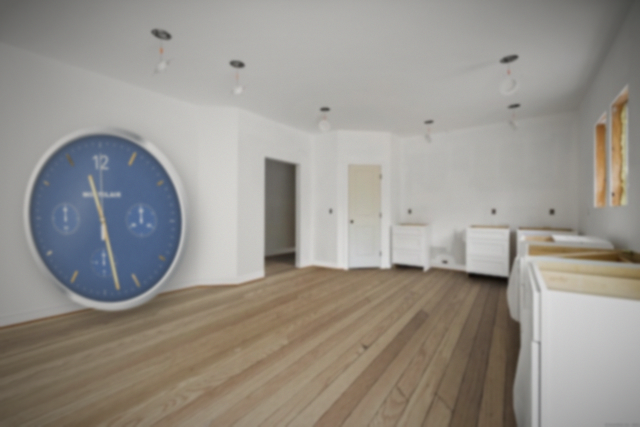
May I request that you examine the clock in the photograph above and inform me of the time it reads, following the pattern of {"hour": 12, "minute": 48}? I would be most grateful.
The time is {"hour": 11, "minute": 28}
